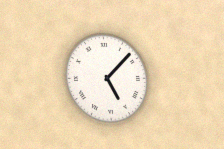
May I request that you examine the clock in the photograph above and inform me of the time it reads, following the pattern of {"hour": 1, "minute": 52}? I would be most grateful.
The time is {"hour": 5, "minute": 8}
